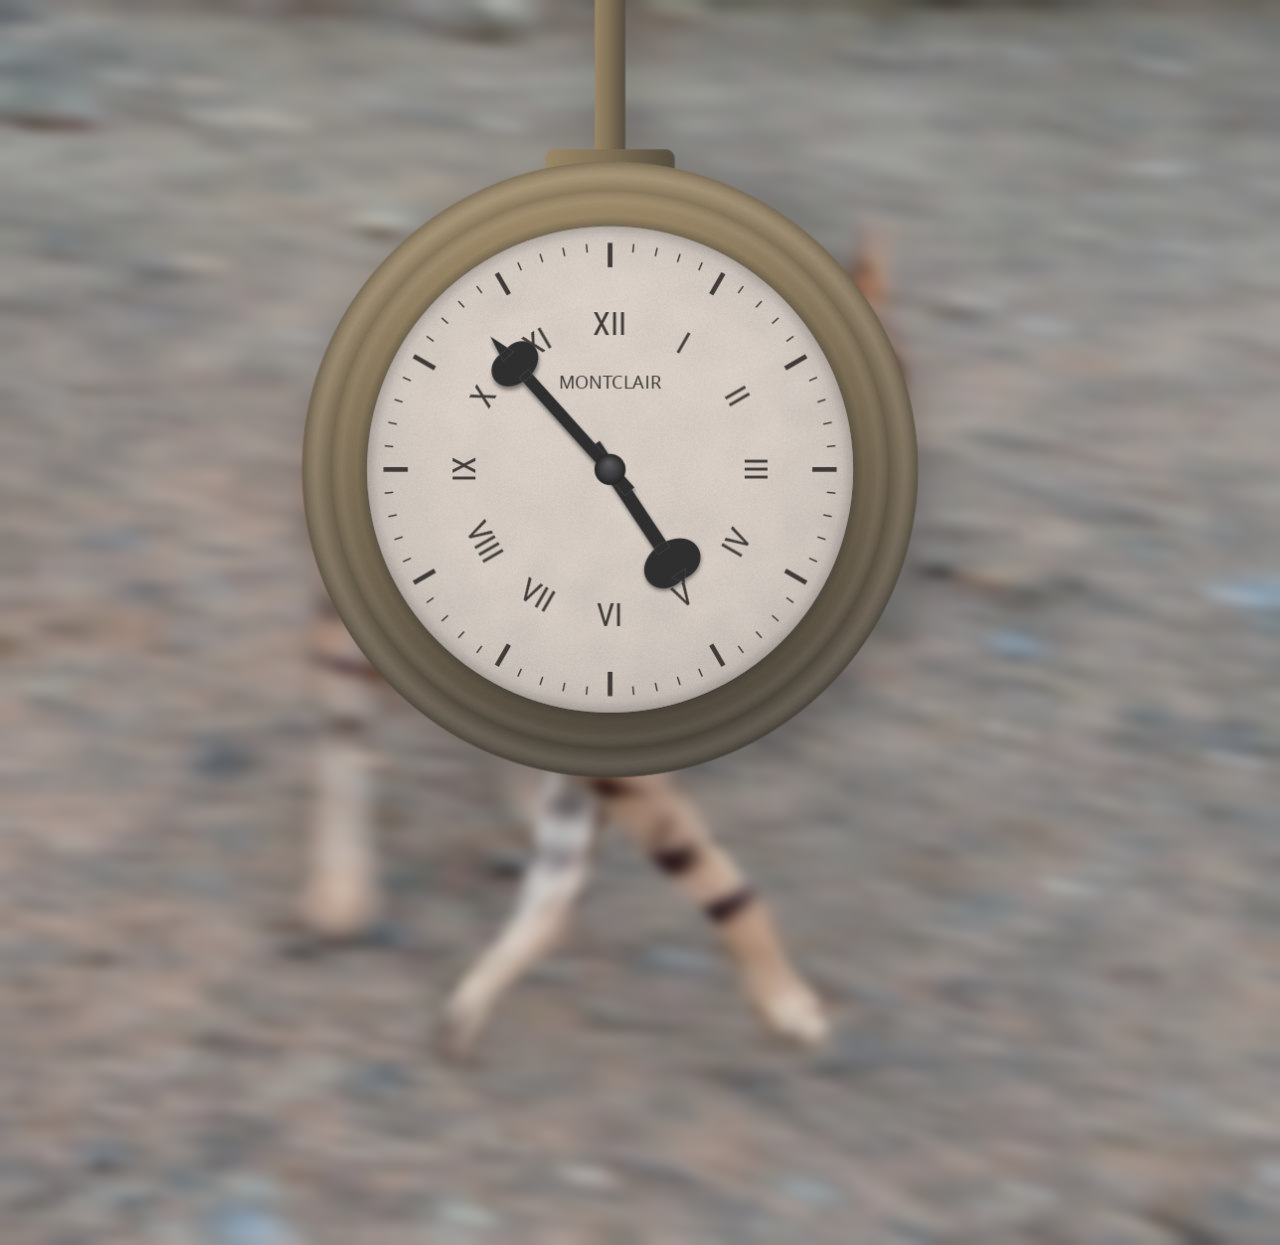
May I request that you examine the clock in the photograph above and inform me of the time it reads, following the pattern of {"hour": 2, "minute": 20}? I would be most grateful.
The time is {"hour": 4, "minute": 53}
